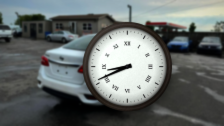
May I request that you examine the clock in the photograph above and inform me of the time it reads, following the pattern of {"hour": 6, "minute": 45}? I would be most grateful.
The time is {"hour": 8, "minute": 41}
